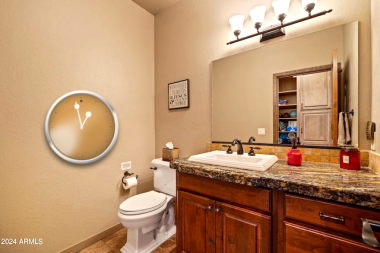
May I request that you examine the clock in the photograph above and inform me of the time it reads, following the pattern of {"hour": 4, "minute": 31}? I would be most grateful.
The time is {"hour": 12, "minute": 58}
